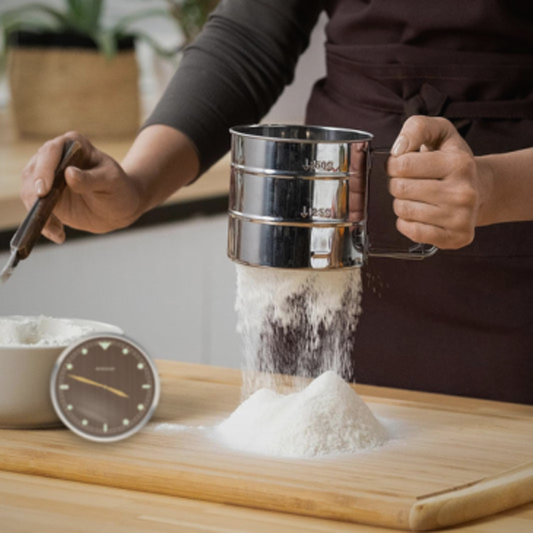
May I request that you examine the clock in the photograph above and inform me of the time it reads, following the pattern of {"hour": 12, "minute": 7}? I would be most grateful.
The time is {"hour": 3, "minute": 48}
